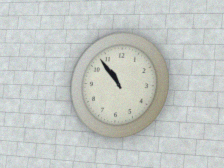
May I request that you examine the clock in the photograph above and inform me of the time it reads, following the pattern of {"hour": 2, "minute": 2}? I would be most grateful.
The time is {"hour": 10, "minute": 53}
